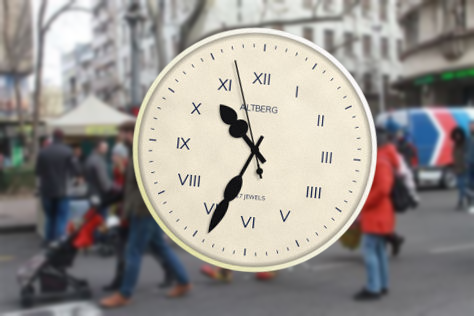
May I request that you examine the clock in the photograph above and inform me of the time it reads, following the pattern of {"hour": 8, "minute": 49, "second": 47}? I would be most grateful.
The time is {"hour": 10, "minute": 33, "second": 57}
